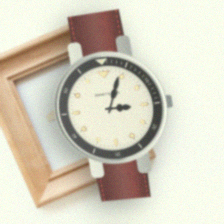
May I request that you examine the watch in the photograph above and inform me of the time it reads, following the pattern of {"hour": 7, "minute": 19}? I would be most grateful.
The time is {"hour": 3, "minute": 4}
